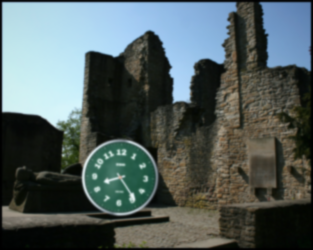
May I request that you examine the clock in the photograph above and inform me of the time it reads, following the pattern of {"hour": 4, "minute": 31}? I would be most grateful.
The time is {"hour": 8, "minute": 24}
